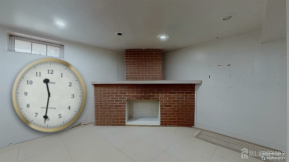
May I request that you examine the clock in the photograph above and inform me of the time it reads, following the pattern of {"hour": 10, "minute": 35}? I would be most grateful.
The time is {"hour": 11, "minute": 31}
